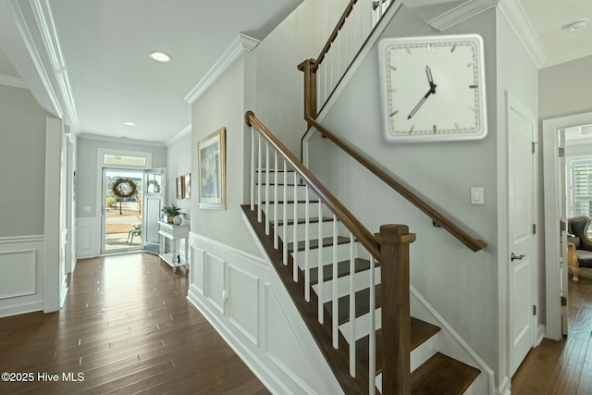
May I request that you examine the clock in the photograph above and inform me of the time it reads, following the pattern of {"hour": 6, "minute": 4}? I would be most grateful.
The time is {"hour": 11, "minute": 37}
